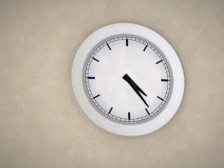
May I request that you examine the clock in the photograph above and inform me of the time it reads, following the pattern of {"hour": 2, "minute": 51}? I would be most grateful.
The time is {"hour": 4, "minute": 24}
